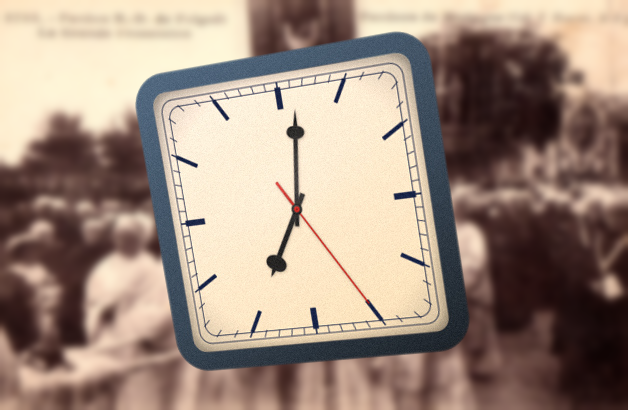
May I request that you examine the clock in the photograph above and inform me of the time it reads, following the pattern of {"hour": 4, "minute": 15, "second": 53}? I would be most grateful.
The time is {"hour": 7, "minute": 1, "second": 25}
